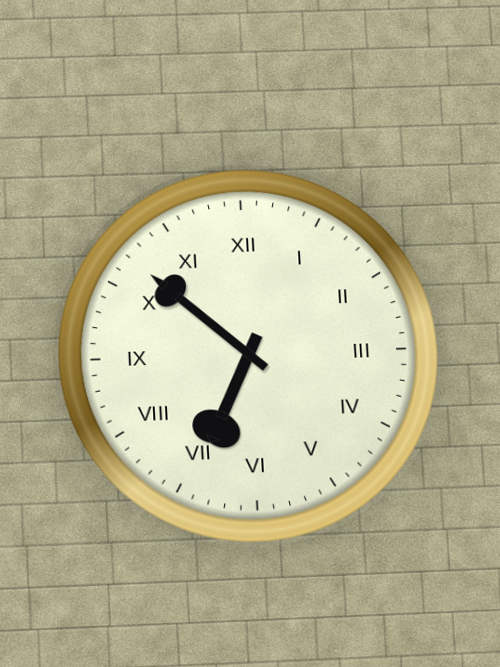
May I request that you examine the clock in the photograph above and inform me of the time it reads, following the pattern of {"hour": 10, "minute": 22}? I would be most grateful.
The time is {"hour": 6, "minute": 52}
